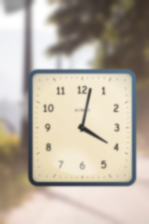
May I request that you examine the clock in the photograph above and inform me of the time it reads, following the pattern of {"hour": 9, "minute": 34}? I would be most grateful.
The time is {"hour": 4, "minute": 2}
